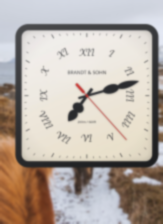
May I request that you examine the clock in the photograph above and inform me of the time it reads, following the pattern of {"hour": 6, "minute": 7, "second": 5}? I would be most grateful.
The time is {"hour": 7, "minute": 12, "second": 23}
